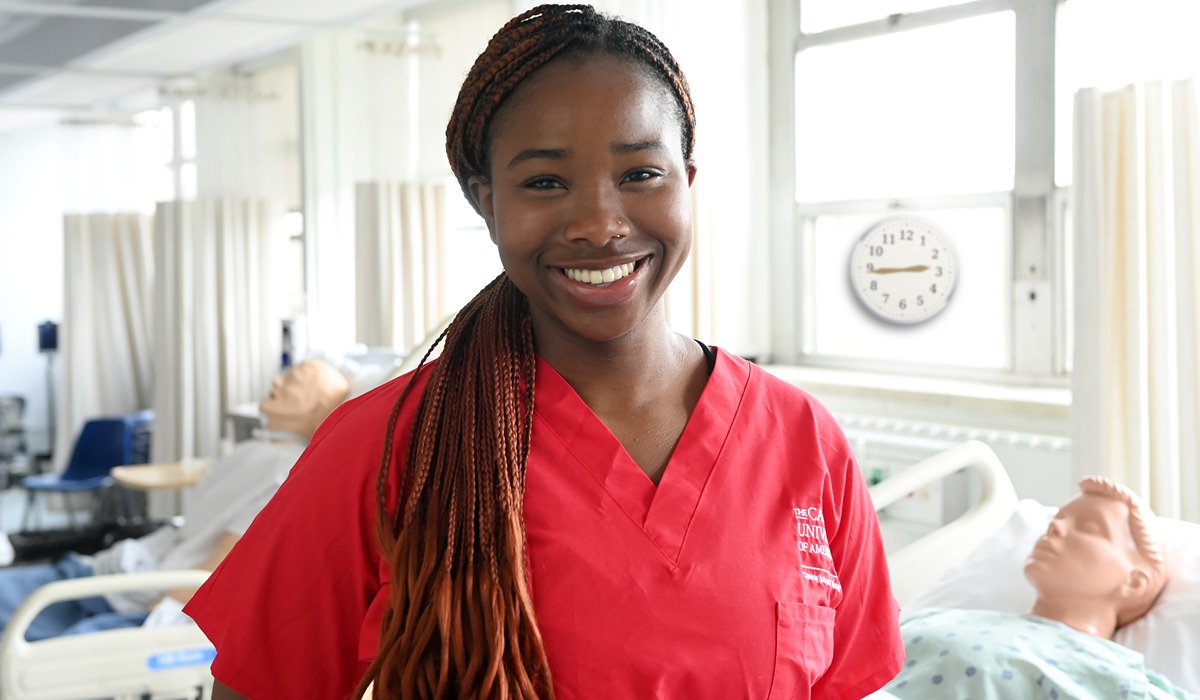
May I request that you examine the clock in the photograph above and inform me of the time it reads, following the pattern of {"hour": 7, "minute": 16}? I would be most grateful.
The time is {"hour": 2, "minute": 44}
